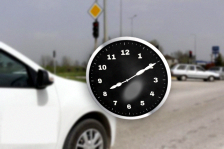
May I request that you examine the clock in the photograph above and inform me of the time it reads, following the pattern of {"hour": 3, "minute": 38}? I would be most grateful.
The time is {"hour": 8, "minute": 10}
